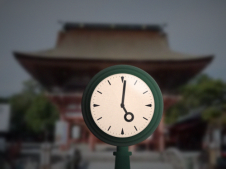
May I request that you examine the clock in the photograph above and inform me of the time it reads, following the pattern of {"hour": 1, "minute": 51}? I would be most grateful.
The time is {"hour": 5, "minute": 1}
